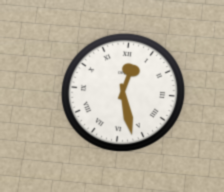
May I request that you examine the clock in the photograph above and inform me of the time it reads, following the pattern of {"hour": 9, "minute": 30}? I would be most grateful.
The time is {"hour": 12, "minute": 27}
